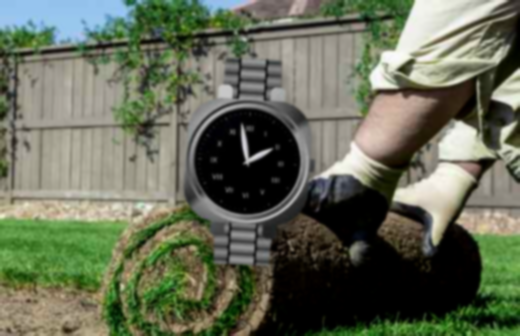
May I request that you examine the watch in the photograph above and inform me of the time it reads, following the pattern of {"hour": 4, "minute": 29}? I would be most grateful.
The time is {"hour": 1, "minute": 58}
